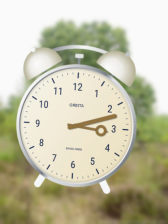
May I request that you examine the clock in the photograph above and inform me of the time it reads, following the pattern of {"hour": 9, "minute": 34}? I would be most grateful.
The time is {"hour": 3, "minute": 12}
